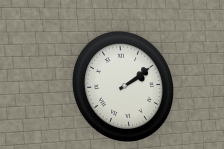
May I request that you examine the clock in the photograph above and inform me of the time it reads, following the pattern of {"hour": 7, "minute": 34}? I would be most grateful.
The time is {"hour": 2, "minute": 10}
